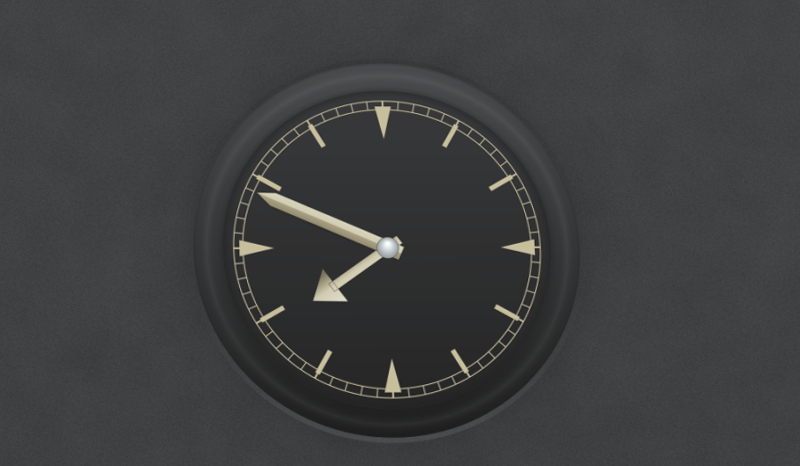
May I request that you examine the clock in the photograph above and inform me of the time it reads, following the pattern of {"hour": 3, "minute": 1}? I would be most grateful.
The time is {"hour": 7, "minute": 49}
